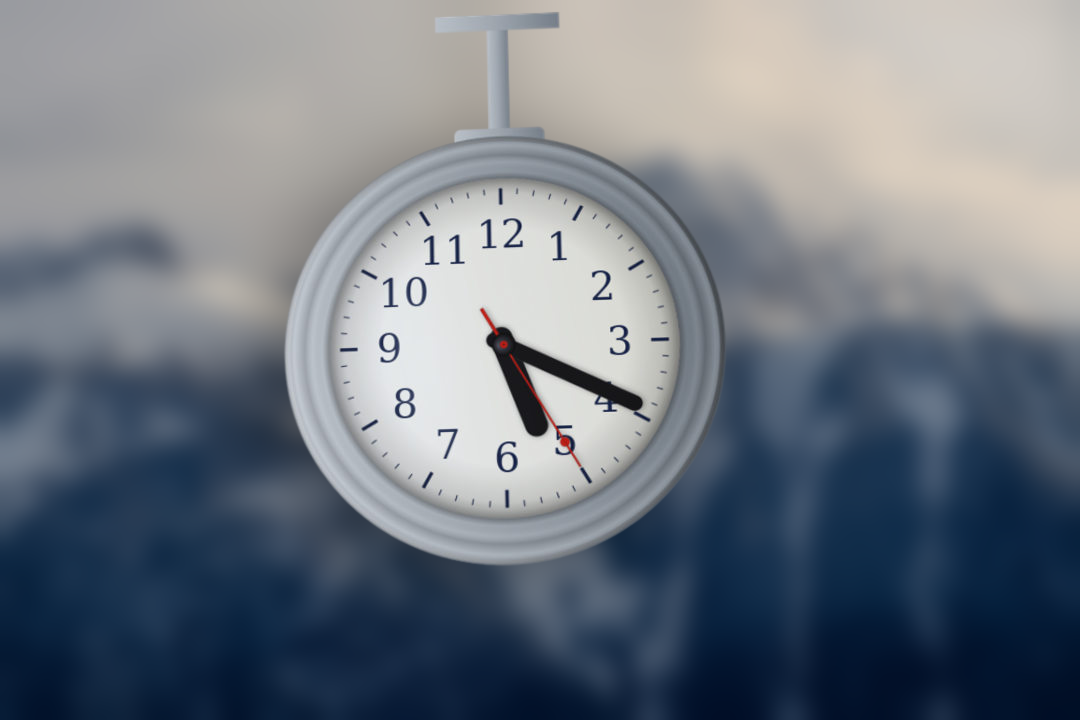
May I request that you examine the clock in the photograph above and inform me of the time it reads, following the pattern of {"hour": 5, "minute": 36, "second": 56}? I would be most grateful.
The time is {"hour": 5, "minute": 19, "second": 25}
